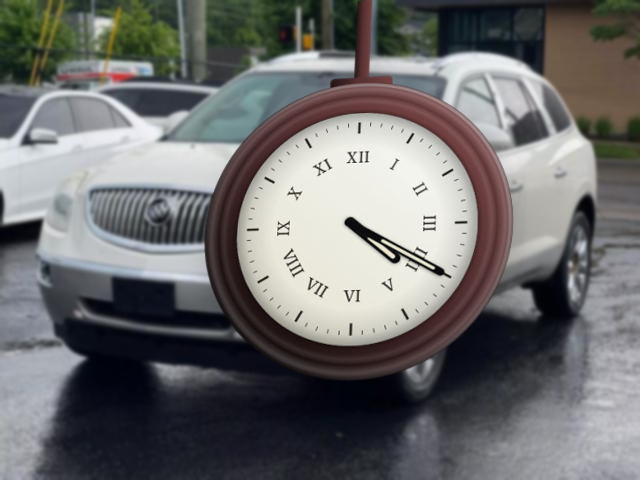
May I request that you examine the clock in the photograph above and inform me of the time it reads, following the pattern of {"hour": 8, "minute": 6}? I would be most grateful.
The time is {"hour": 4, "minute": 20}
